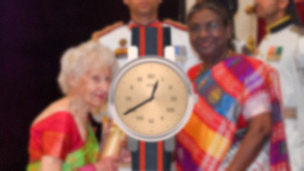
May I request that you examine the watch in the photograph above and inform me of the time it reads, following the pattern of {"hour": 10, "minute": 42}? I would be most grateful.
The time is {"hour": 12, "minute": 40}
